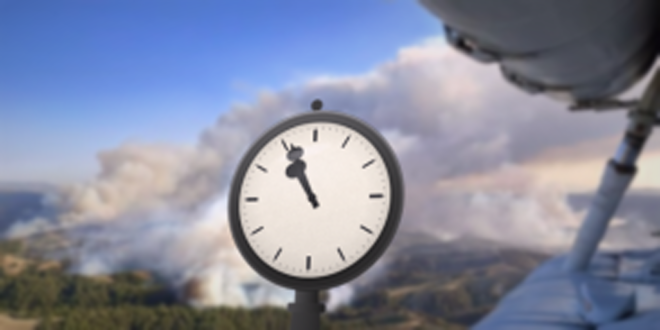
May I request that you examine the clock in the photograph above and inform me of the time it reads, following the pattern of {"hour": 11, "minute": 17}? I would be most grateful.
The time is {"hour": 10, "minute": 56}
